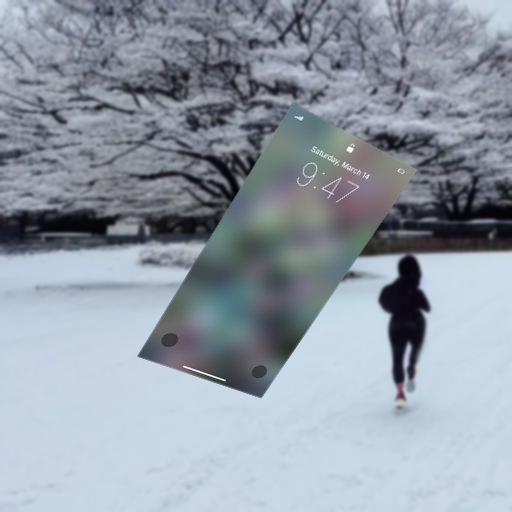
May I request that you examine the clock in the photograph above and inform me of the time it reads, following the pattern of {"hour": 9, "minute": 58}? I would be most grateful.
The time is {"hour": 9, "minute": 47}
